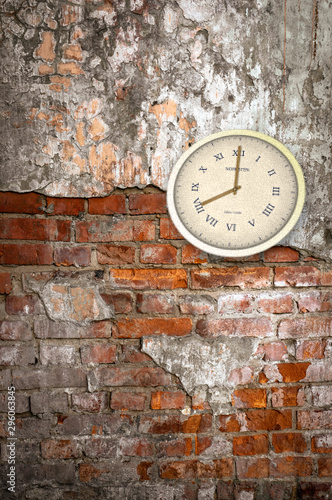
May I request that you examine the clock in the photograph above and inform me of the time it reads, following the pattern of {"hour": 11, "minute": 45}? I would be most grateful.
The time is {"hour": 8, "minute": 0}
